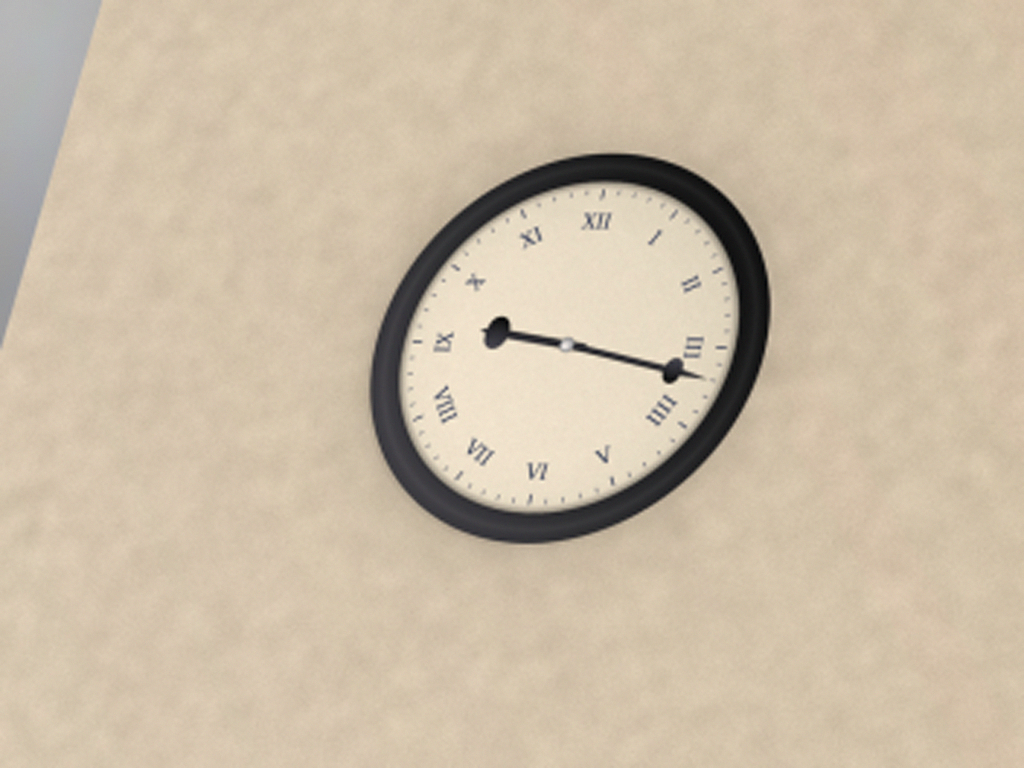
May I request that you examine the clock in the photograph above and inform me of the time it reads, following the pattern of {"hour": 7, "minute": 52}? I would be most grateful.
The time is {"hour": 9, "minute": 17}
